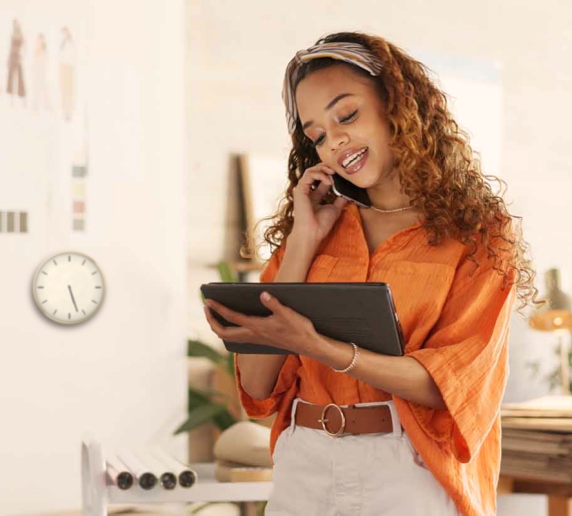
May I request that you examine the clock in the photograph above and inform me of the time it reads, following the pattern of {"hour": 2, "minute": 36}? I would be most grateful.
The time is {"hour": 5, "minute": 27}
